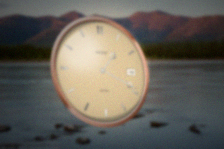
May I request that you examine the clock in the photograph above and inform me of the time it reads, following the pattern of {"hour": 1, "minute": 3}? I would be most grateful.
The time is {"hour": 1, "minute": 19}
